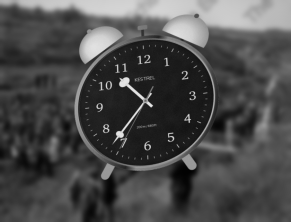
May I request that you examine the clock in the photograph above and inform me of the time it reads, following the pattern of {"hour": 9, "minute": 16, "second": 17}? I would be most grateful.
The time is {"hour": 10, "minute": 36, "second": 35}
